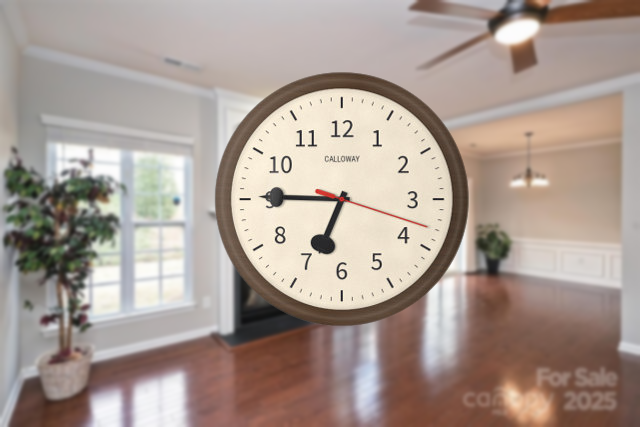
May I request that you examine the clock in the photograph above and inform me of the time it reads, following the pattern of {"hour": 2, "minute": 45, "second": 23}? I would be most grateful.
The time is {"hour": 6, "minute": 45, "second": 18}
